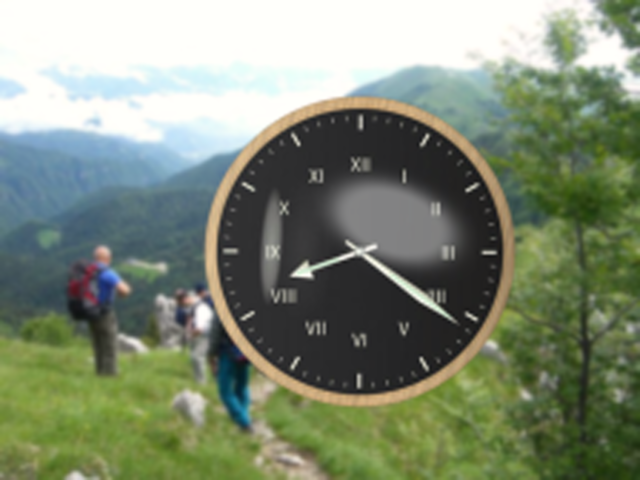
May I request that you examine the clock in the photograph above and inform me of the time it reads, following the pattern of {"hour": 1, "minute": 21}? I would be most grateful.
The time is {"hour": 8, "minute": 21}
